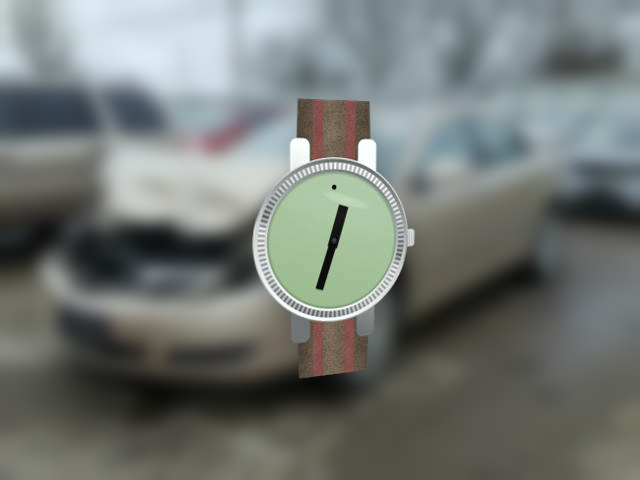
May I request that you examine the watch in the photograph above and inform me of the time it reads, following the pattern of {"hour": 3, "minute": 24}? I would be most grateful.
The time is {"hour": 12, "minute": 33}
